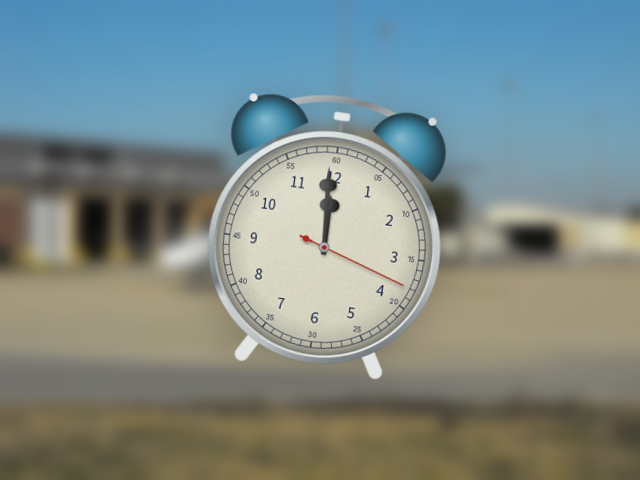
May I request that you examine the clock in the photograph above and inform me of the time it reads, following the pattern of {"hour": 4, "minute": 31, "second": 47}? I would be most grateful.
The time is {"hour": 11, "minute": 59, "second": 18}
